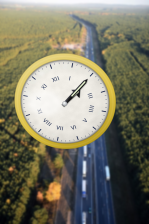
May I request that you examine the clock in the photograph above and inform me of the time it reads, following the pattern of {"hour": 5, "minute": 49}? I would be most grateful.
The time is {"hour": 2, "minute": 10}
